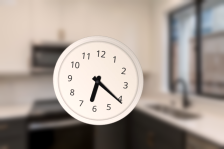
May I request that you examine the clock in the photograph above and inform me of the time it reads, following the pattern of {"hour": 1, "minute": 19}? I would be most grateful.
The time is {"hour": 6, "minute": 21}
